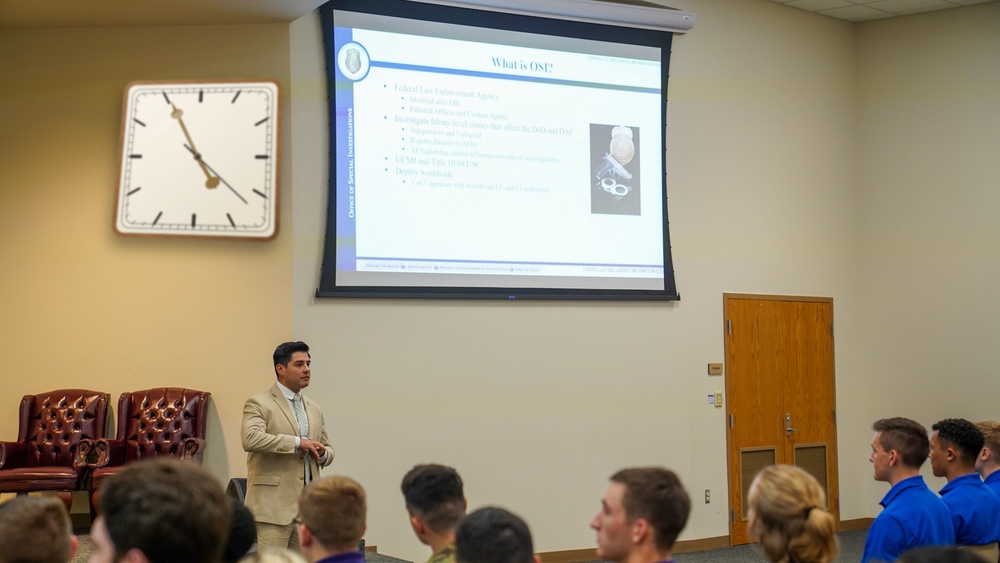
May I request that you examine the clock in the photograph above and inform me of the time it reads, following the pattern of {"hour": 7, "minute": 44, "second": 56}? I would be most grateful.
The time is {"hour": 4, "minute": 55, "second": 22}
